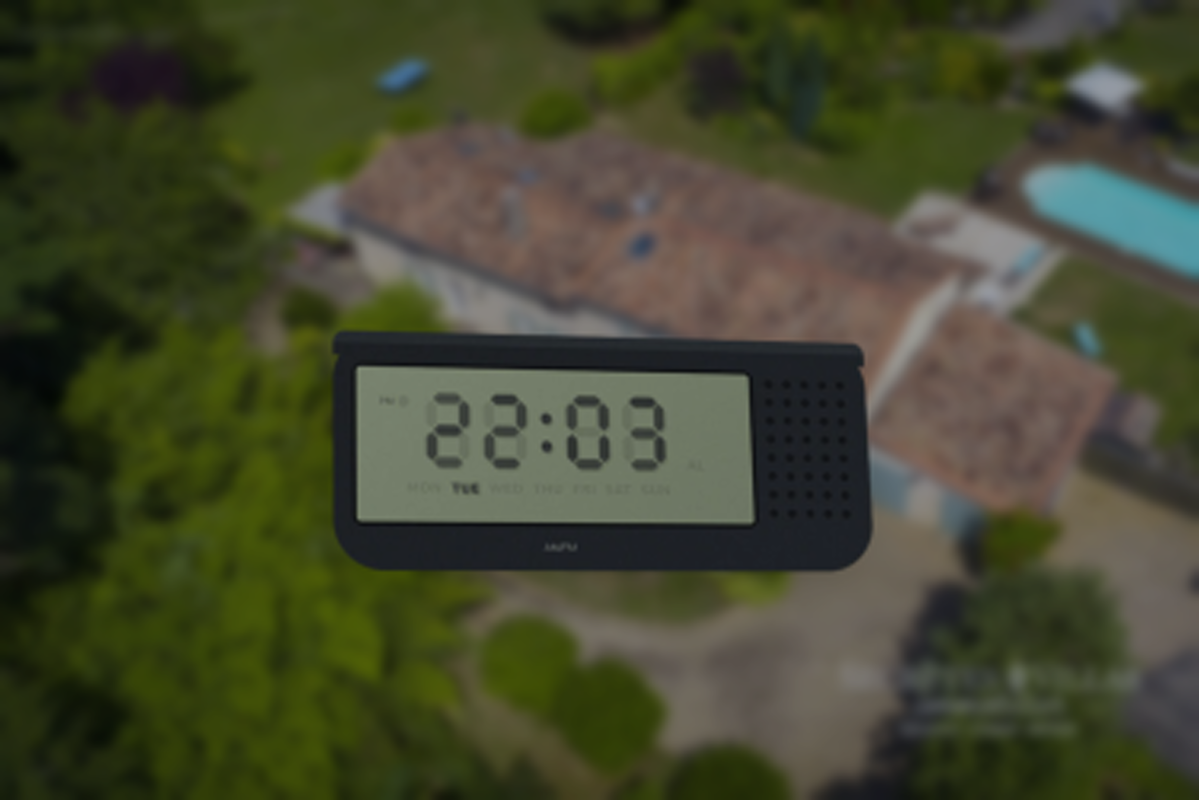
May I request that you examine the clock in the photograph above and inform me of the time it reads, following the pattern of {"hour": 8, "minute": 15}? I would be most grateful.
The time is {"hour": 22, "minute": 3}
